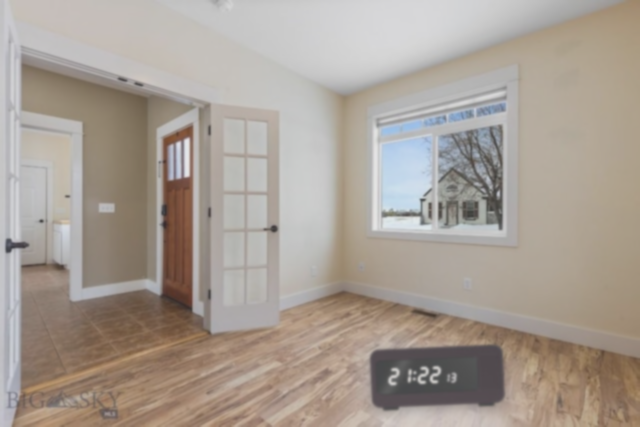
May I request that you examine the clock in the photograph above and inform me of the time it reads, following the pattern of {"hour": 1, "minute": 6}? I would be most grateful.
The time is {"hour": 21, "minute": 22}
